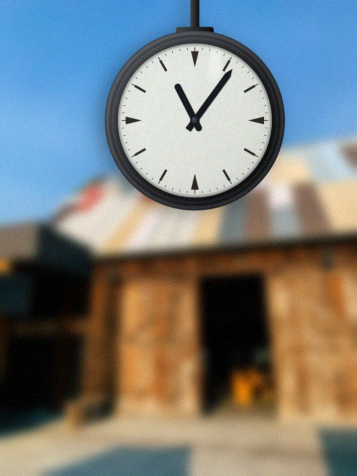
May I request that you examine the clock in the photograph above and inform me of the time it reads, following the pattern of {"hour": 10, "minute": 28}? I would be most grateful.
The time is {"hour": 11, "minute": 6}
